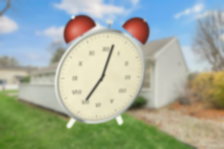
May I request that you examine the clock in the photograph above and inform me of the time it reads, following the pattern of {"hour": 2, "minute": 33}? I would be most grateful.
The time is {"hour": 7, "minute": 2}
